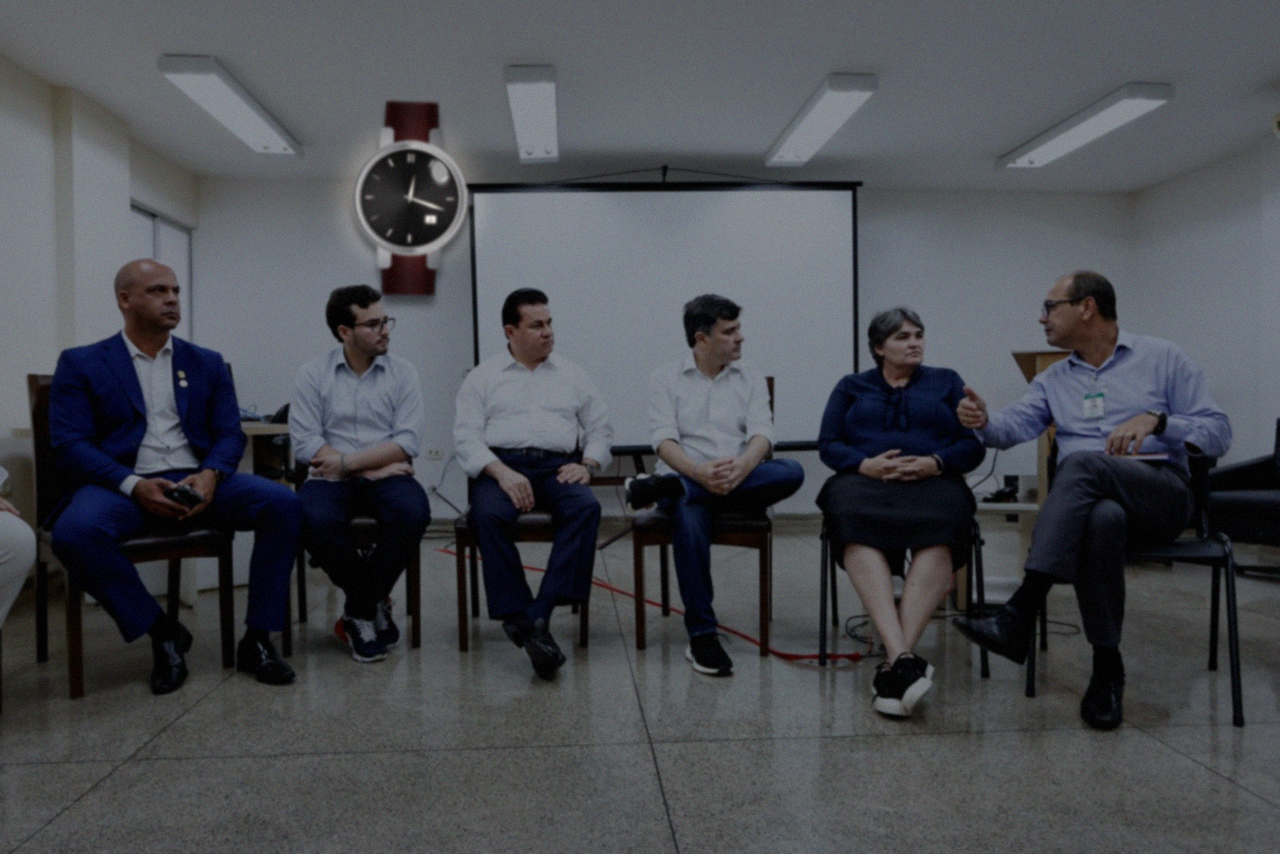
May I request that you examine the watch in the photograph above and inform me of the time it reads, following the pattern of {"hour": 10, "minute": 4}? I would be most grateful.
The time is {"hour": 12, "minute": 18}
